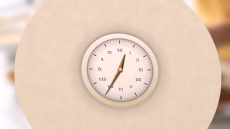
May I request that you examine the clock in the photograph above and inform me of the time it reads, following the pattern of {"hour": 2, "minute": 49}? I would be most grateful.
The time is {"hour": 12, "minute": 35}
